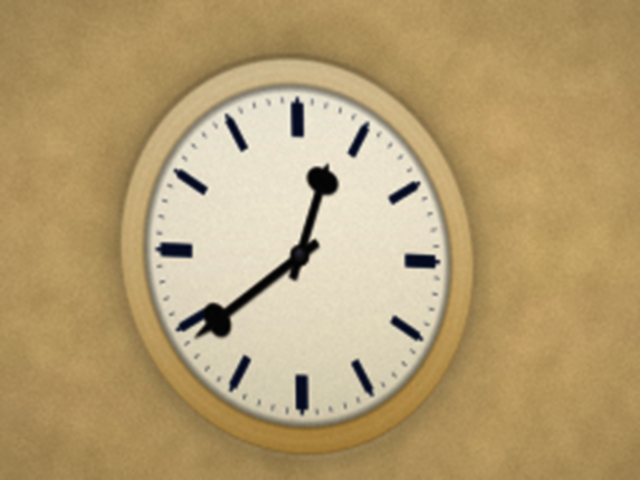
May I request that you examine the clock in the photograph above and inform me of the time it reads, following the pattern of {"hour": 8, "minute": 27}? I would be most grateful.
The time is {"hour": 12, "minute": 39}
